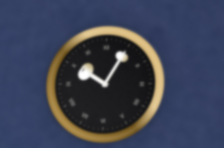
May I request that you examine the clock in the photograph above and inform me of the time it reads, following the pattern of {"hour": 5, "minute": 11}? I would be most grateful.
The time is {"hour": 10, "minute": 5}
